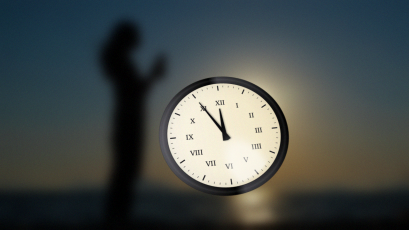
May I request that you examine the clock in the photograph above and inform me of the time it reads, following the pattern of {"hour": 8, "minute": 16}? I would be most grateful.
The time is {"hour": 11, "minute": 55}
